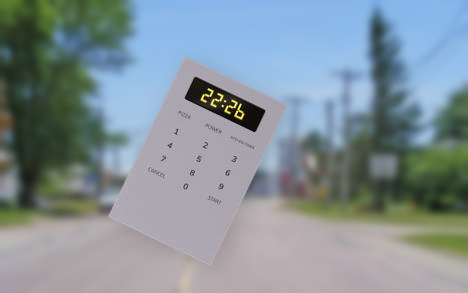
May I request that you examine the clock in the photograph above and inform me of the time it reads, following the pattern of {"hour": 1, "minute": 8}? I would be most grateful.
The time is {"hour": 22, "minute": 26}
